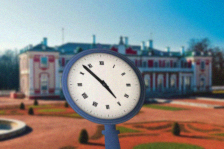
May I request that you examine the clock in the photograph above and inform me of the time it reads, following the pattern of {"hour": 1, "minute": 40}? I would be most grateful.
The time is {"hour": 4, "minute": 53}
